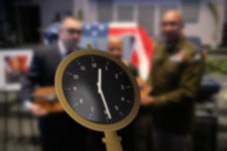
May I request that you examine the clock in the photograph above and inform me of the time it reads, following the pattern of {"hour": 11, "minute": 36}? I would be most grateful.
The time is {"hour": 12, "minute": 29}
